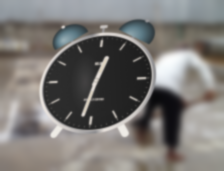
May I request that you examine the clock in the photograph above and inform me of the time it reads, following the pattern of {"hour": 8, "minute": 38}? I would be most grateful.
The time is {"hour": 12, "minute": 32}
